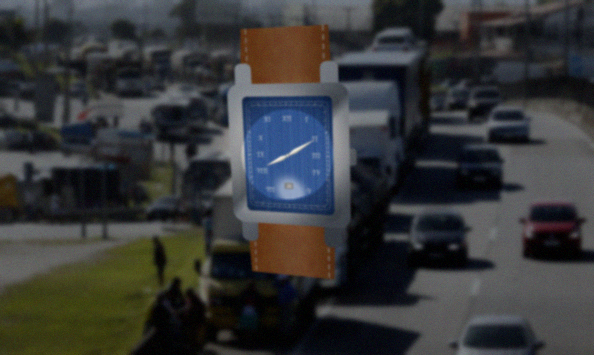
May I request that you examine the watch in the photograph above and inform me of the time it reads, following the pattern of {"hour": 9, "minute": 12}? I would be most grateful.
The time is {"hour": 8, "minute": 10}
